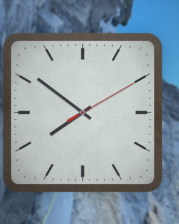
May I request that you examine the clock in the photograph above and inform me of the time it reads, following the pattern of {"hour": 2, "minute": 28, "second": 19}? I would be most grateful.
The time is {"hour": 7, "minute": 51, "second": 10}
